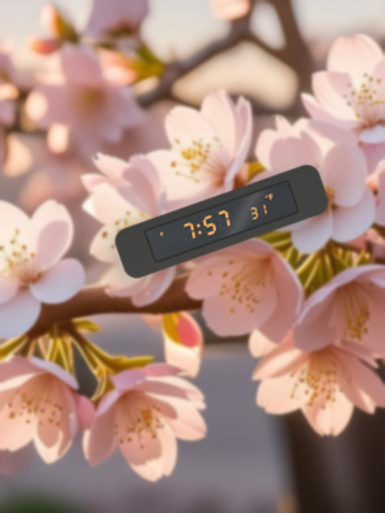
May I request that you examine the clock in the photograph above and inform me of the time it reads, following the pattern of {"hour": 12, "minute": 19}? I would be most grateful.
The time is {"hour": 7, "minute": 57}
